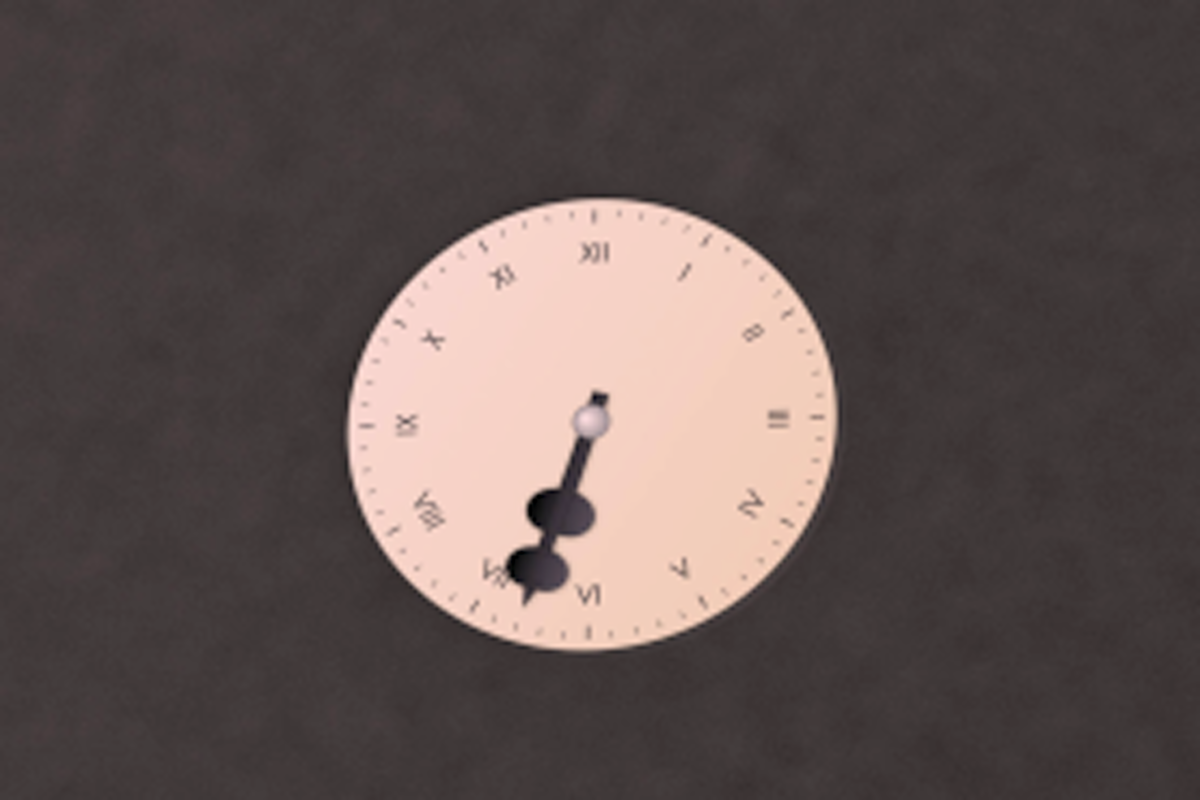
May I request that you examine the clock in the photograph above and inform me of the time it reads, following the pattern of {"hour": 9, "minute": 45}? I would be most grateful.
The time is {"hour": 6, "minute": 33}
